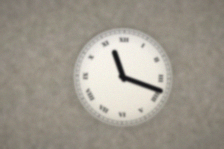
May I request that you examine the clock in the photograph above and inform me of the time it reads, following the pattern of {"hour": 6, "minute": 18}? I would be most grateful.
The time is {"hour": 11, "minute": 18}
